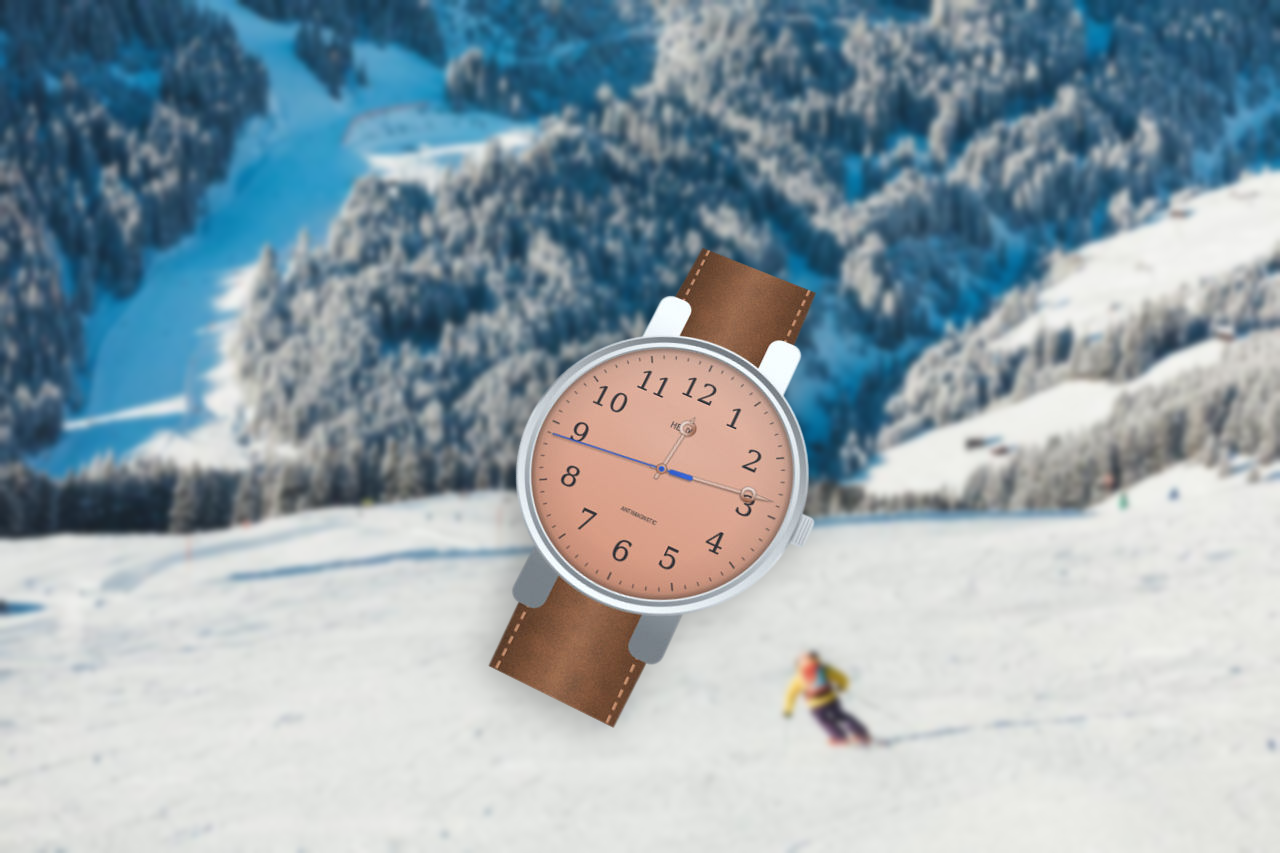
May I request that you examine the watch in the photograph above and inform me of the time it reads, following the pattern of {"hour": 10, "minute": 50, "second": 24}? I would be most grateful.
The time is {"hour": 12, "minute": 13, "second": 44}
